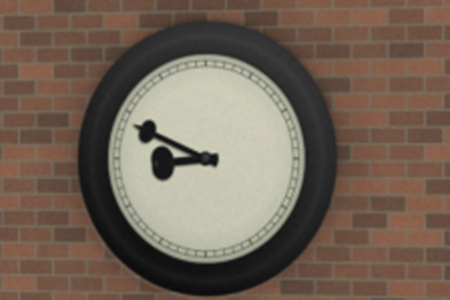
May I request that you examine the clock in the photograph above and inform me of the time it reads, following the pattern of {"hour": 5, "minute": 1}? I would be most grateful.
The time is {"hour": 8, "minute": 49}
